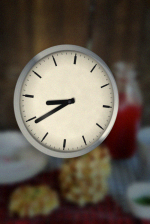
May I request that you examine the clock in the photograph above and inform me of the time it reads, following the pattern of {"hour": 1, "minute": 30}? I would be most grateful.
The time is {"hour": 8, "minute": 39}
